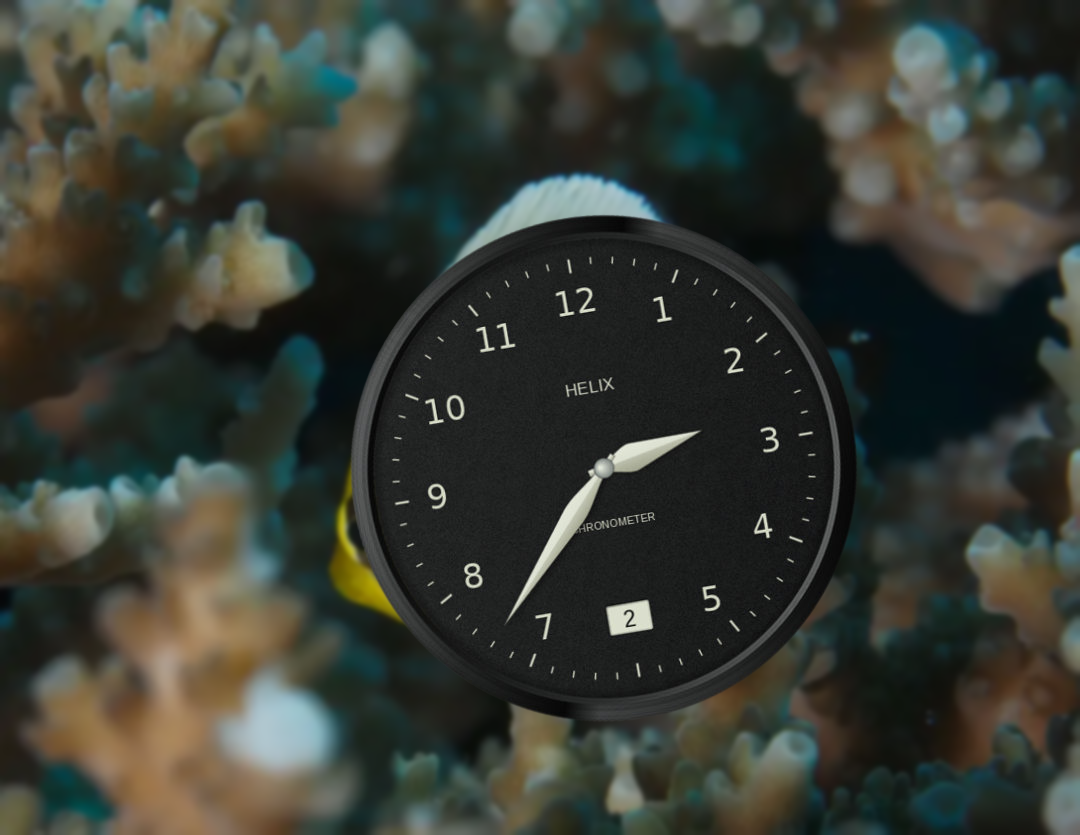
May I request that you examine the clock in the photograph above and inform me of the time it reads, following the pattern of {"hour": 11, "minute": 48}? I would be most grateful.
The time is {"hour": 2, "minute": 37}
